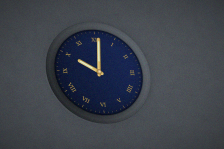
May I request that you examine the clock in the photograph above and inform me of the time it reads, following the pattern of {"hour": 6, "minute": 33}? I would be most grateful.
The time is {"hour": 10, "minute": 1}
